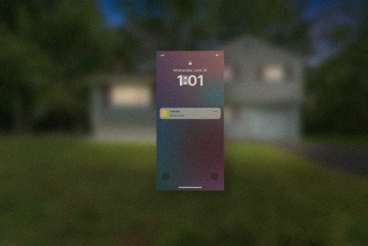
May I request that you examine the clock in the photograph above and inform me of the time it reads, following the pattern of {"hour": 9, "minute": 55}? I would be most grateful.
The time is {"hour": 1, "minute": 1}
